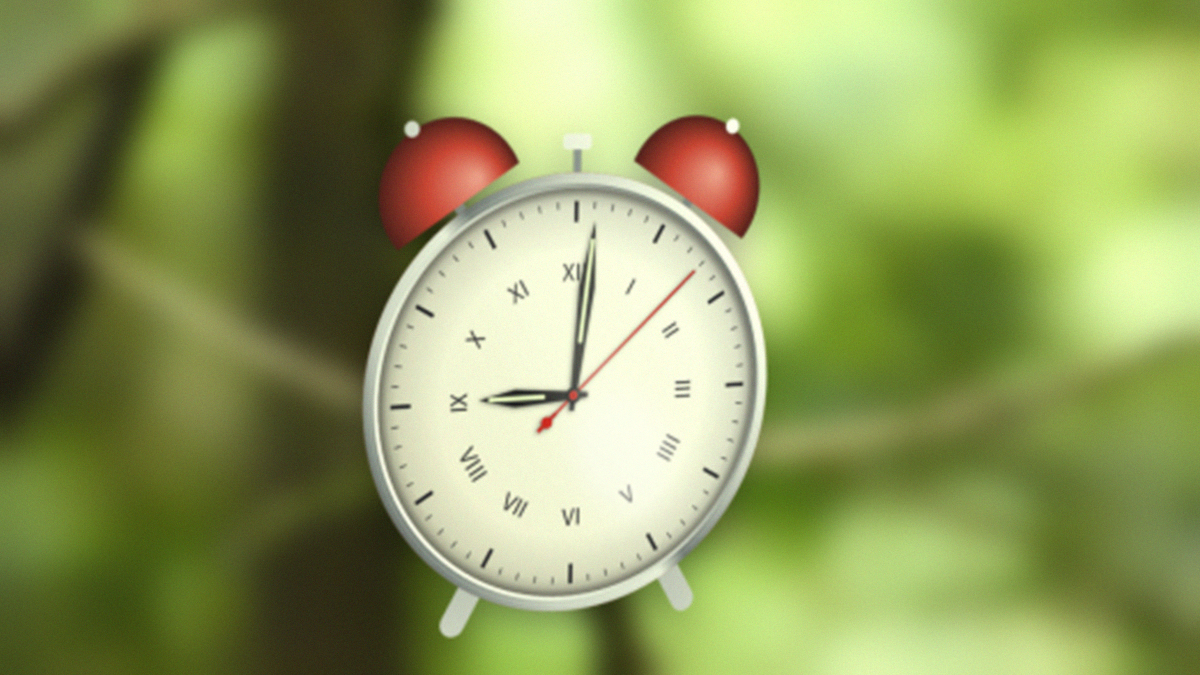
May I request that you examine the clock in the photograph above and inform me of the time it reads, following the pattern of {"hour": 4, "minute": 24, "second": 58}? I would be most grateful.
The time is {"hour": 9, "minute": 1, "second": 8}
